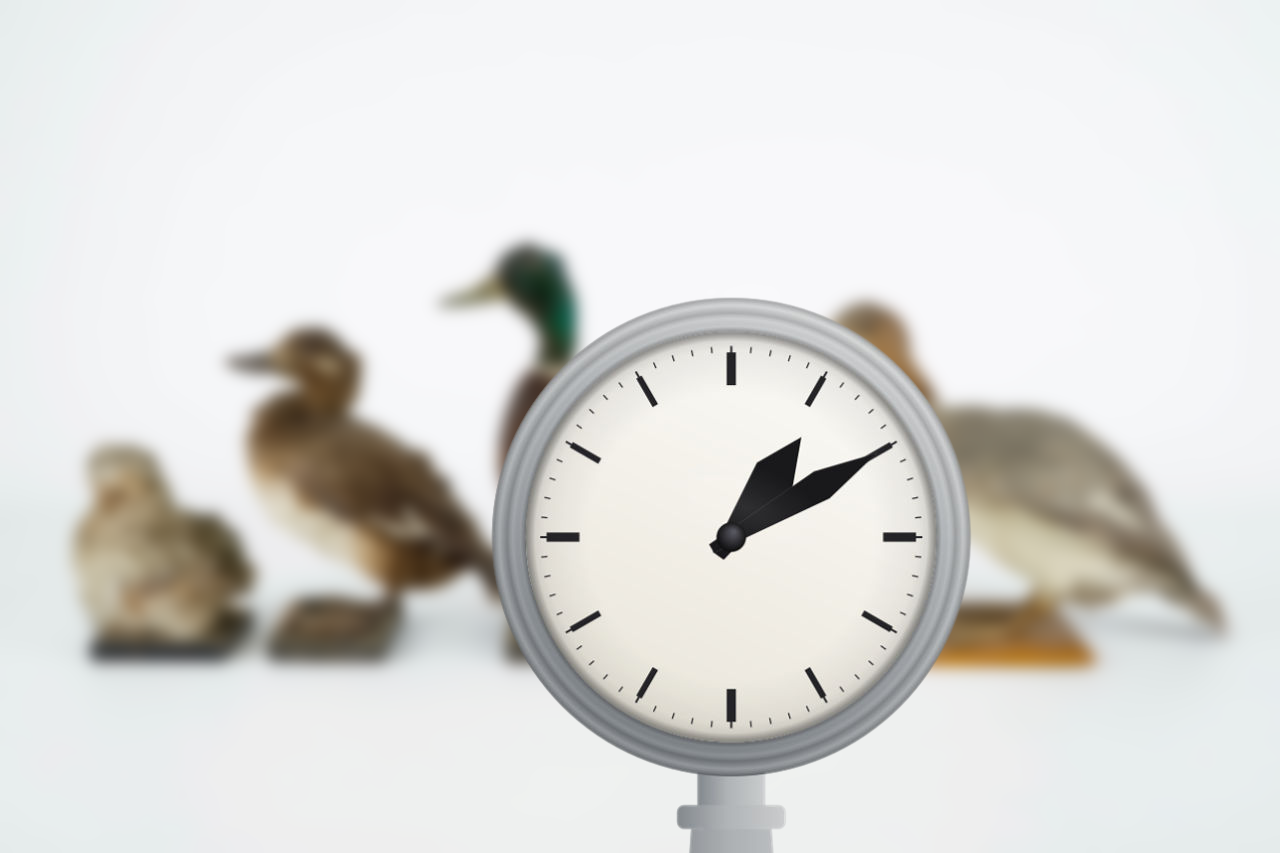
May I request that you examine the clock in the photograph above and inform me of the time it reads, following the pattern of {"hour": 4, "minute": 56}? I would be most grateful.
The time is {"hour": 1, "minute": 10}
